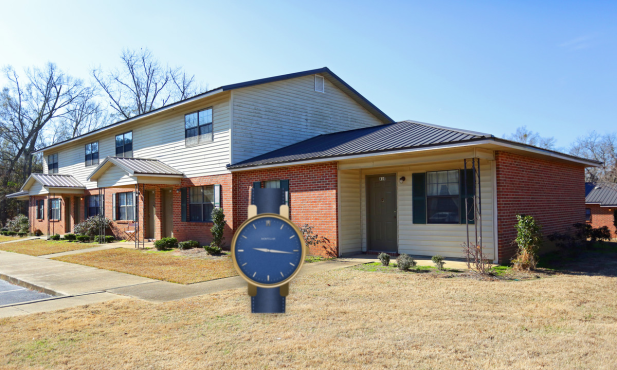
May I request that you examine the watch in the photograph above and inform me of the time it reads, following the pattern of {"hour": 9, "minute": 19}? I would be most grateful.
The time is {"hour": 9, "minute": 16}
